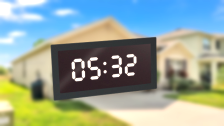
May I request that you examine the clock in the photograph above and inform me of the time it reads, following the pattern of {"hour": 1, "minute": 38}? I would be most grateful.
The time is {"hour": 5, "minute": 32}
